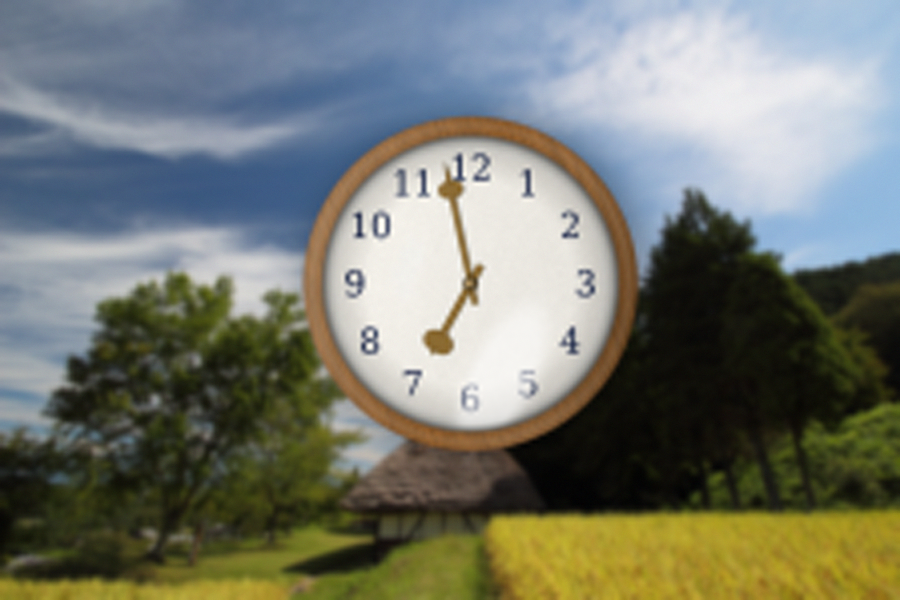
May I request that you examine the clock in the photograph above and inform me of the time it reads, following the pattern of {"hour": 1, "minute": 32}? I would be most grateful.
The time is {"hour": 6, "minute": 58}
